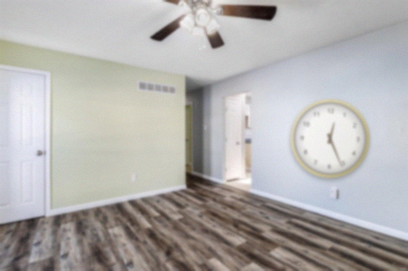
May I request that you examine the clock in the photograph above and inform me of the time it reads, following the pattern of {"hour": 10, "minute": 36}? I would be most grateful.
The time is {"hour": 12, "minute": 26}
